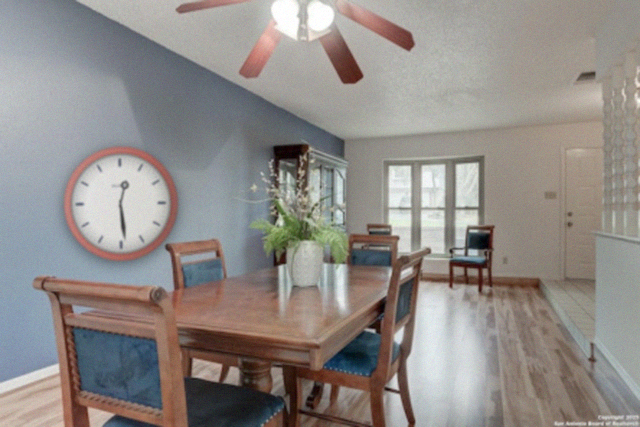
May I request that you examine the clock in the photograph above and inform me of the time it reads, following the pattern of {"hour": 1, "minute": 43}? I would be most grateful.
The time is {"hour": 12, "minute": 29}
